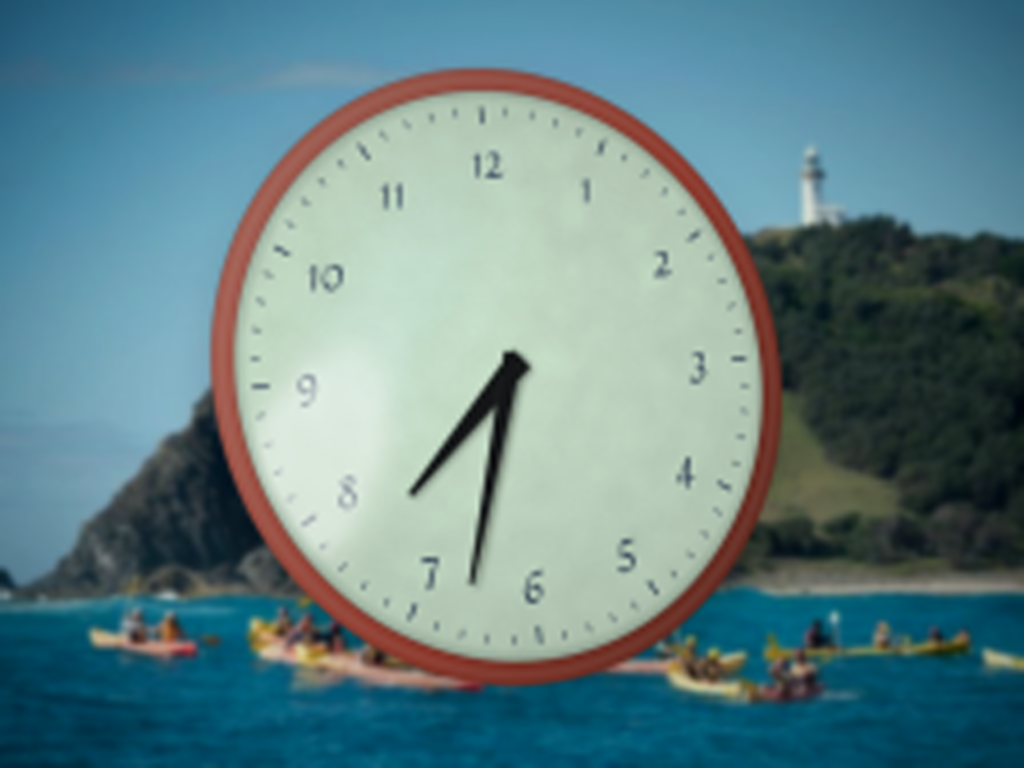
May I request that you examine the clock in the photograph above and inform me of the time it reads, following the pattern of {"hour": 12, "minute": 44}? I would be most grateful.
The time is {"hour": 7, "minute": 33}
